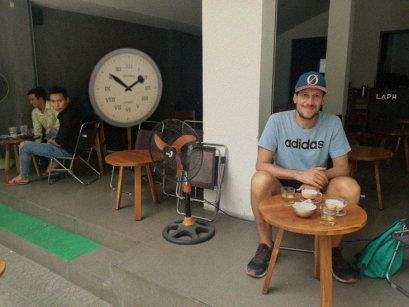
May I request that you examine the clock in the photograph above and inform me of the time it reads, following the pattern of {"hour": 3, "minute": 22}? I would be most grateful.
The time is {"hour": 1, "minute": 51}
